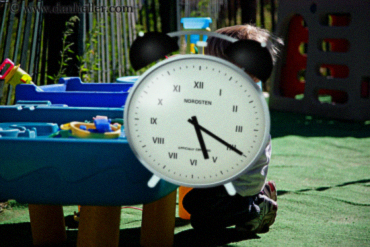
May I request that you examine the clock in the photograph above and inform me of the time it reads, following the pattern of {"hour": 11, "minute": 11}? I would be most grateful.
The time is {"hour": 5, "minute": 20}
